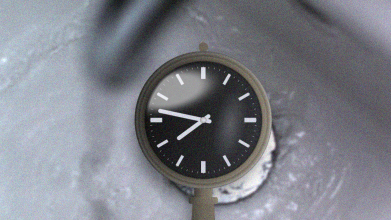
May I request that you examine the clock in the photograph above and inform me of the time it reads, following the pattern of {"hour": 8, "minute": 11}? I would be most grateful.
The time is {"hour": 7, "minute": 47}
